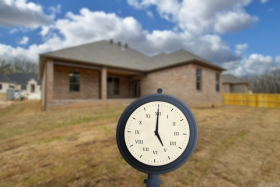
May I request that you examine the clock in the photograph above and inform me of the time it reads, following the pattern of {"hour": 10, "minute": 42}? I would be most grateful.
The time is {"hour": 5, "minute": 0}
